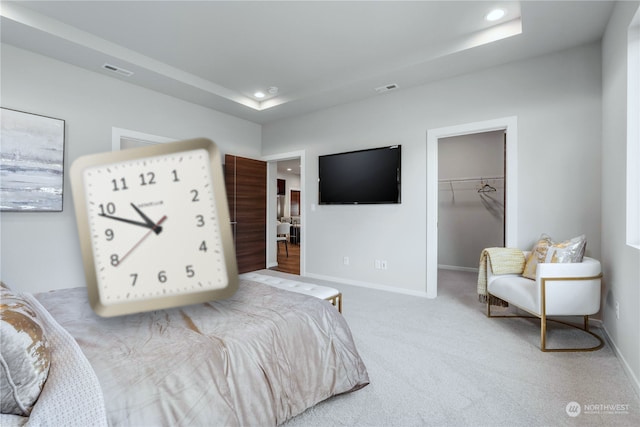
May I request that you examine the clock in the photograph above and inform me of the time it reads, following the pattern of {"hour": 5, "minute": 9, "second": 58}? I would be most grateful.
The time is {"hour": 10, "minute": 48, "second": 39}
